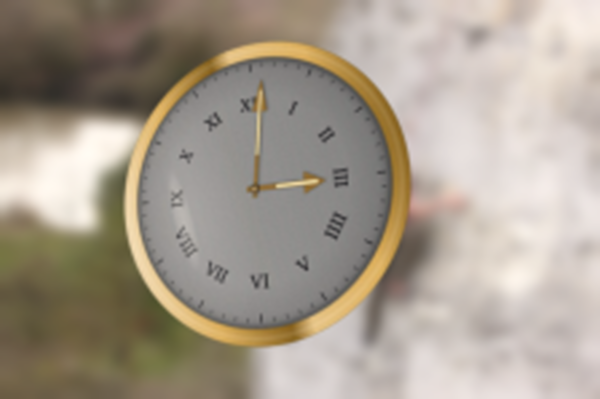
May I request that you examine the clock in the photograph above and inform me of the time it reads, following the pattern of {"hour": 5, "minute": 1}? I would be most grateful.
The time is {"hour": 3, "minute": 1}
